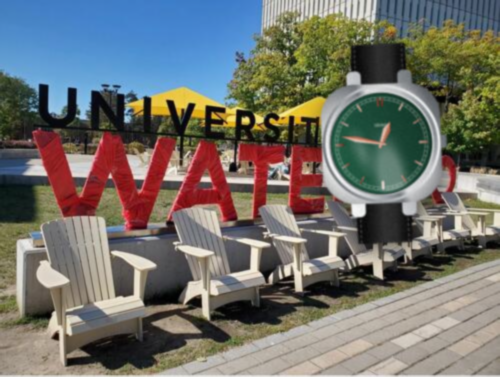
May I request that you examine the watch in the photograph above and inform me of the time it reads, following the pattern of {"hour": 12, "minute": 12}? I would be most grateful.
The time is {"hour": 12, "minute": 47}
